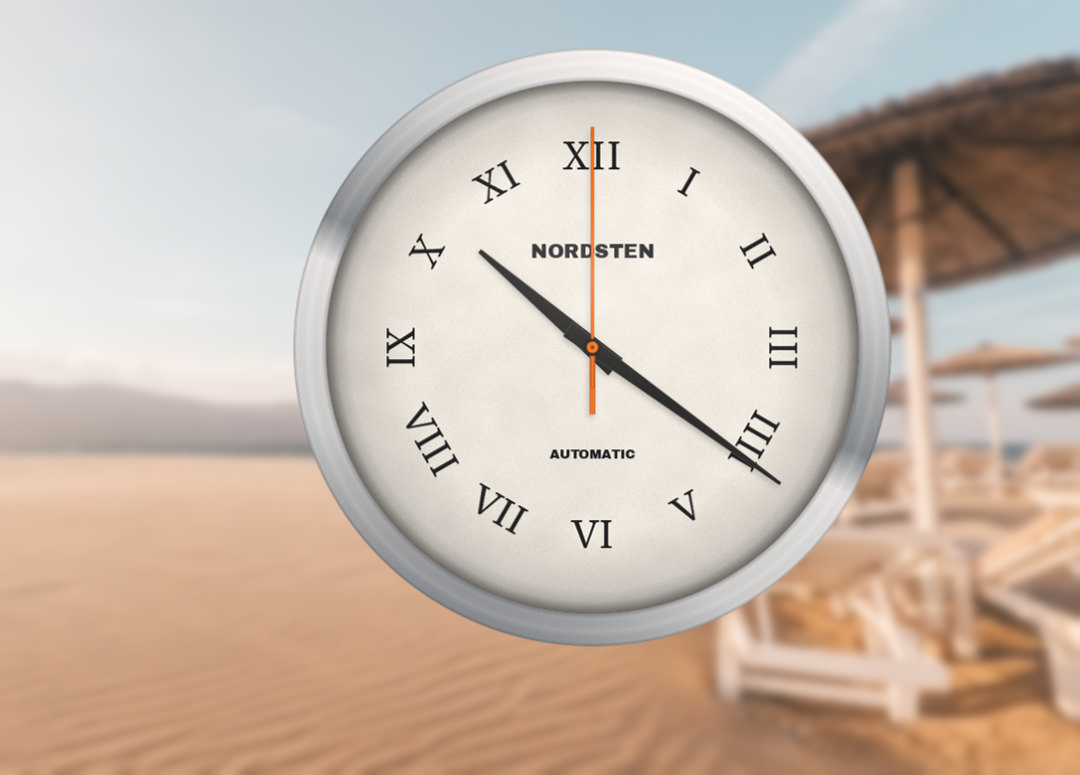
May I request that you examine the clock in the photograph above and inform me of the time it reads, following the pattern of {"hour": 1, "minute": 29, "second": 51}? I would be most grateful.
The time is {"hour": 10, "minute": 21, "second": 0}
